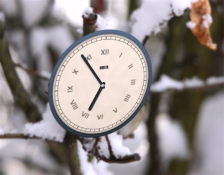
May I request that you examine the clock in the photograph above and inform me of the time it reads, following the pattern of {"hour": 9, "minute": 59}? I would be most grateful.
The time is {"hour": 6, "minute": 54}
